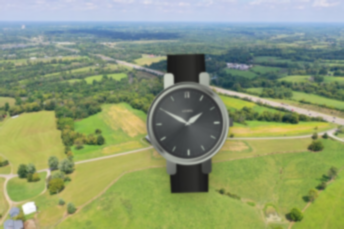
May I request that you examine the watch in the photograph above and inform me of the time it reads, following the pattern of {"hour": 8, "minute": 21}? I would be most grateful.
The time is {"hour": 1, "minute": 50}
